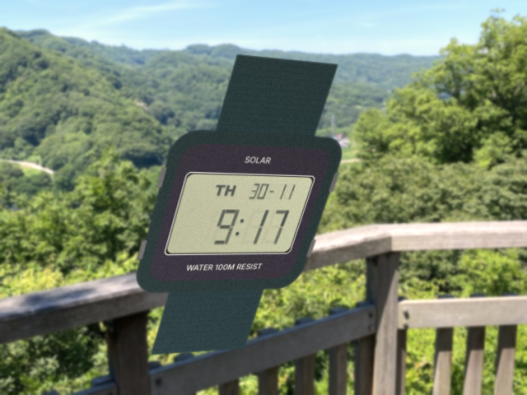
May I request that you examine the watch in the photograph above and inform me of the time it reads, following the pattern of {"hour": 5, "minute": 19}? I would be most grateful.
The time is {"hour": 9, "minute": 17}
